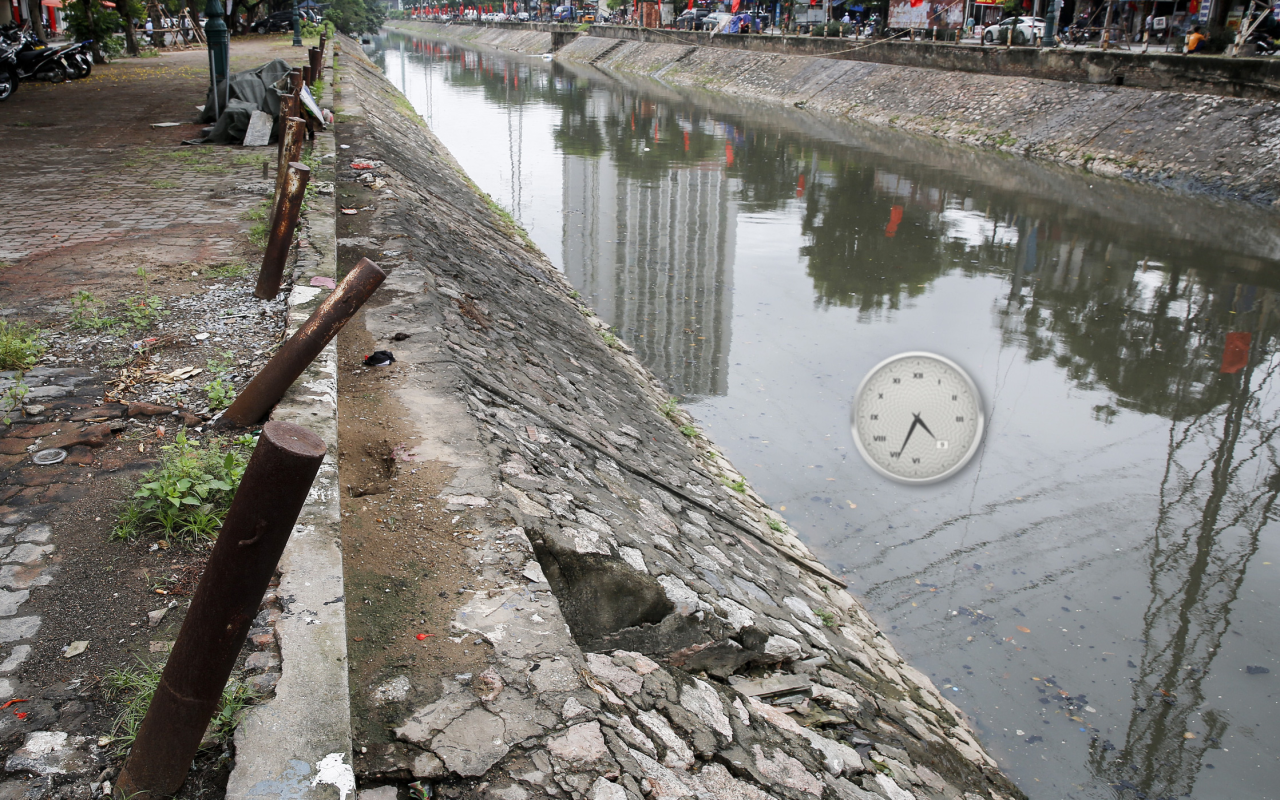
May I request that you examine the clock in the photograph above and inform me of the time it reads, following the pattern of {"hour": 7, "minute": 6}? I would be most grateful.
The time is {"hour": 4, "minute": 34}
